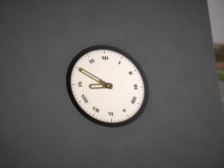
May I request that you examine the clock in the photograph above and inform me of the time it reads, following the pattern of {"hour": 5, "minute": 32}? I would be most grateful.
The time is {"hour": 8, "minute": 50}
